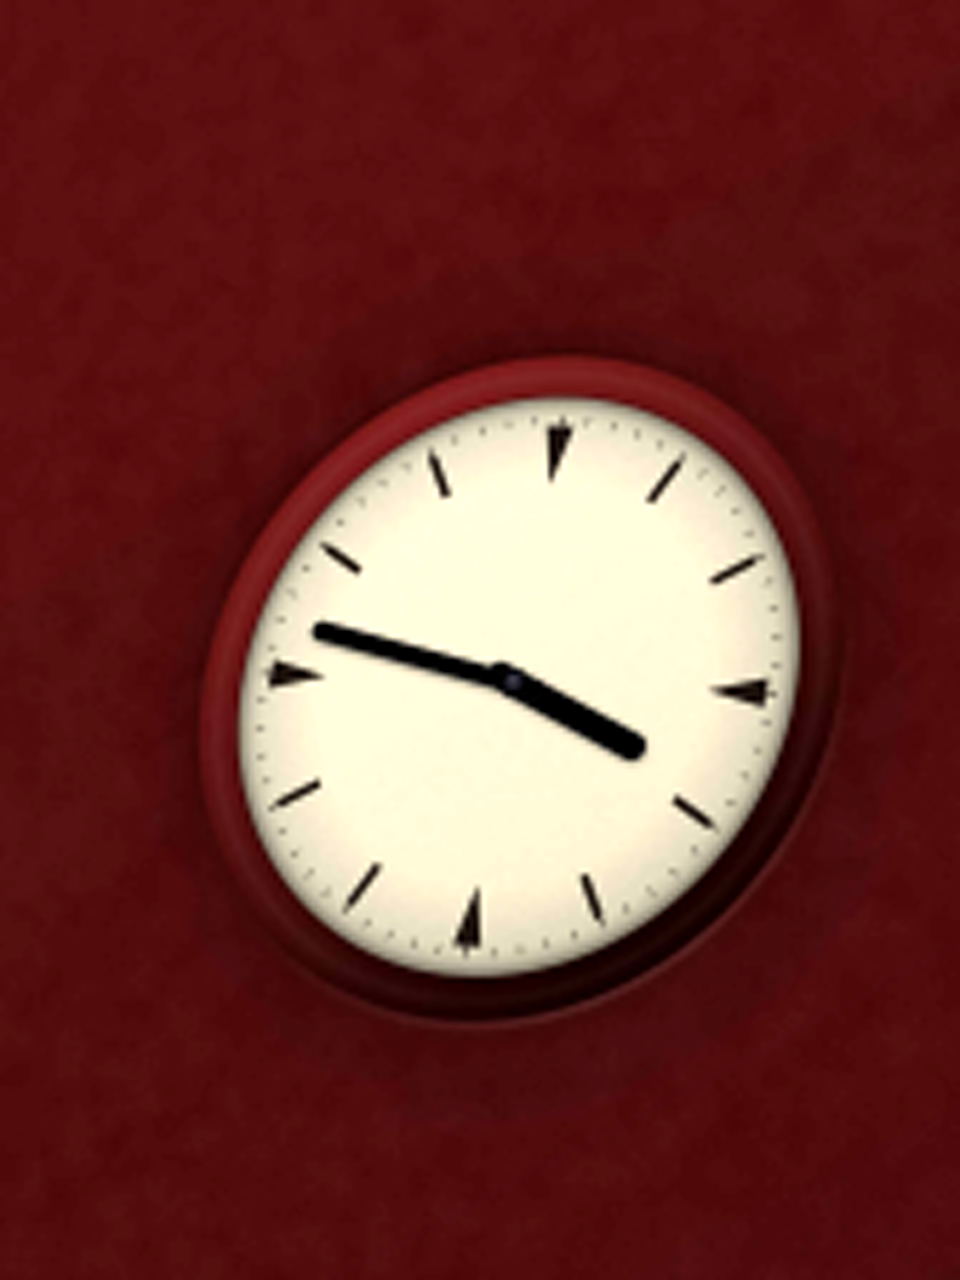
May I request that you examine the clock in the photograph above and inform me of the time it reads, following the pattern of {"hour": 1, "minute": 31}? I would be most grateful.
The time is {"hour": 3, "minute": 47}
